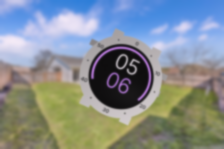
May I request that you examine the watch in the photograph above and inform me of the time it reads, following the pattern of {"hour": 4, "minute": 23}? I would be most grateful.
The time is {"hour": 5, "minute": 6}
